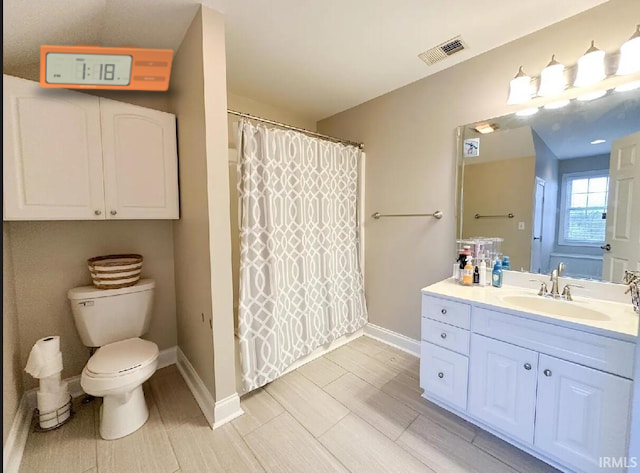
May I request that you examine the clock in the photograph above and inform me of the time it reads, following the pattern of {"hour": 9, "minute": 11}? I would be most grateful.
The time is {"hour": 1, "minute": 18}
